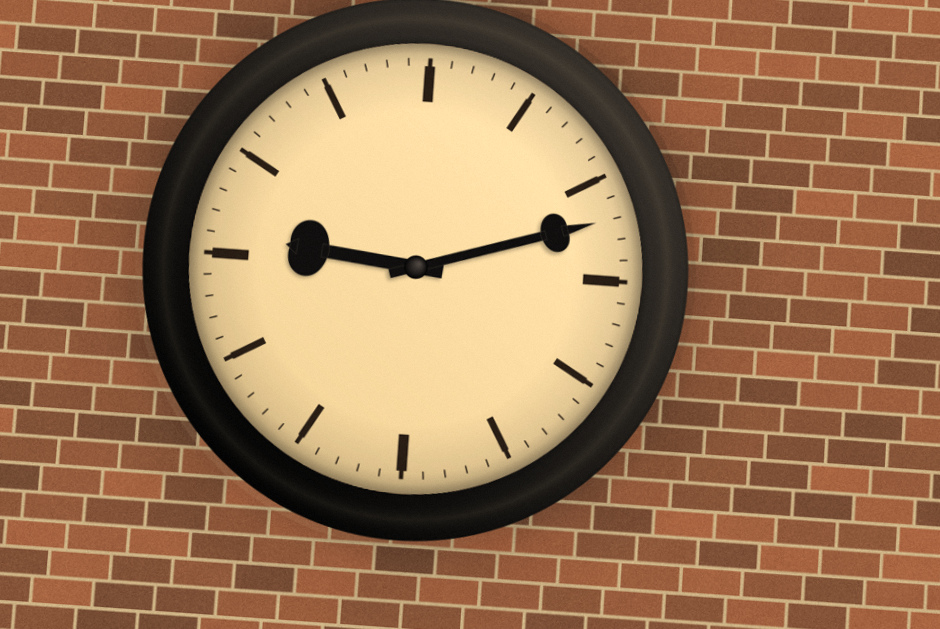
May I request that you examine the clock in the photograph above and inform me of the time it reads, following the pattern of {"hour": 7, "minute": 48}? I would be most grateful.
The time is {"hour": 9, "minute": 12}
